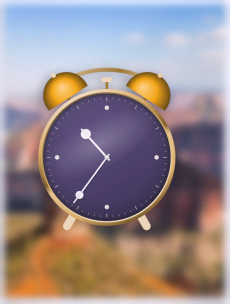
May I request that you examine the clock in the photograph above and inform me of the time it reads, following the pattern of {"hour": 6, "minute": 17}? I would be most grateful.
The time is {"hour": 10, "minute": 36}
